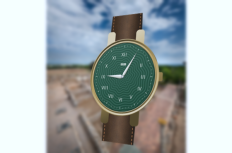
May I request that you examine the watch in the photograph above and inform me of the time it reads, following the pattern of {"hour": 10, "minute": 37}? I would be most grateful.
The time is {"hour": 9, "minute": 5}
